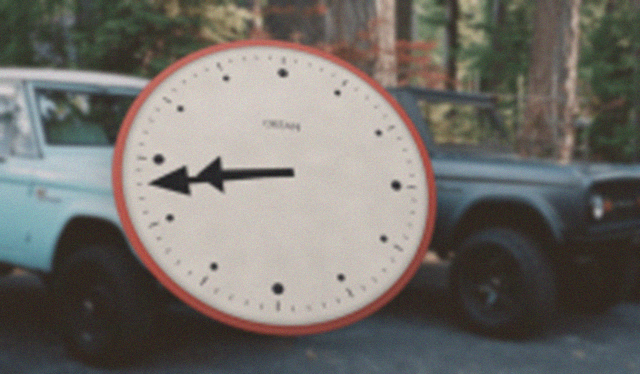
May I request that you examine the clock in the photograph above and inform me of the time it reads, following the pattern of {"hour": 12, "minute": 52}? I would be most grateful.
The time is {"hour": 8, "minute": 43}
